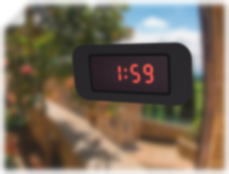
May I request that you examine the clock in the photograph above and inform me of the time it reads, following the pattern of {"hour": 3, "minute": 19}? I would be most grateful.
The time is {"hour": 1, "minute": 59}
